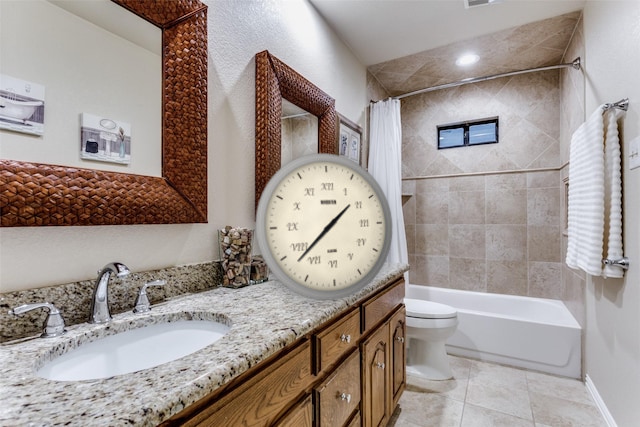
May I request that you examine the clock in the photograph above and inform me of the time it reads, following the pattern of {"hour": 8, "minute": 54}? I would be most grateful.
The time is {"hour": 1, "minute": 38}
